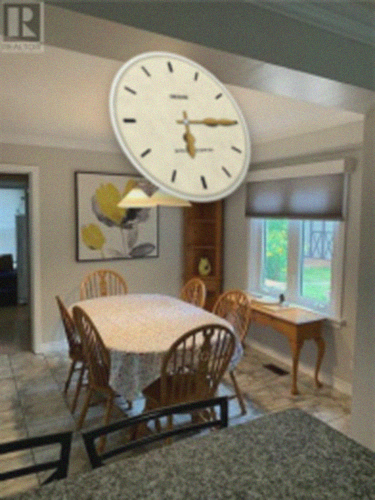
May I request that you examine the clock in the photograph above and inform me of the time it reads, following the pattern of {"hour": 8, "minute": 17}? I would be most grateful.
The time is {"hour": 6, "minute": 15}
